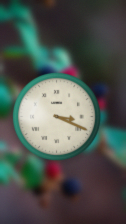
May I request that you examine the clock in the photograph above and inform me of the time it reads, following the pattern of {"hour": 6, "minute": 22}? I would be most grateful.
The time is {"hour": 3, "minute": 19}
